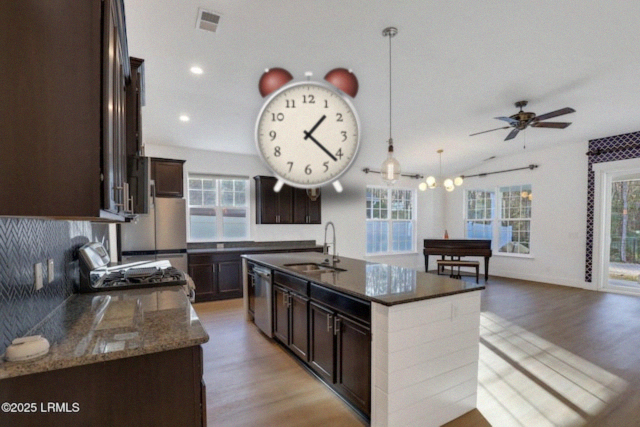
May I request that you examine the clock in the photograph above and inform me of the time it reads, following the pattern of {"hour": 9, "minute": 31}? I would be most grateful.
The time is {"hour": 1, "minute": 22}
